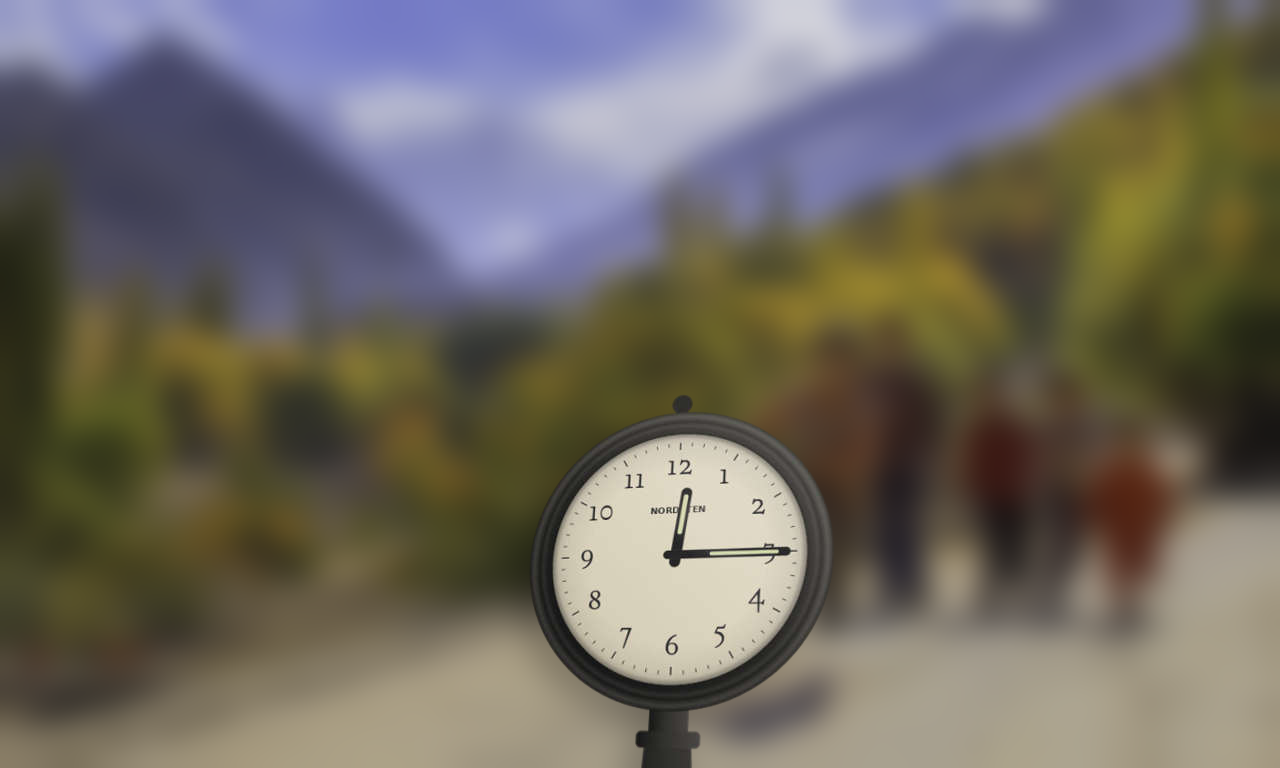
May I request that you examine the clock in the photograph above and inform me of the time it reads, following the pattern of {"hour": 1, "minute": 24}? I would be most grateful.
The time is {"hour": 12, "minute": 15}
